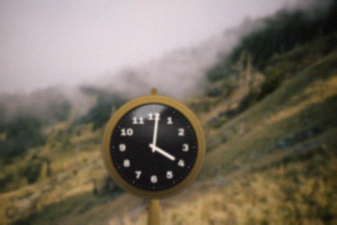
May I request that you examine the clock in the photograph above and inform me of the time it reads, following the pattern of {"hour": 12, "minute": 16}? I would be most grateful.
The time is {"hour": 4, "minute": 1}
